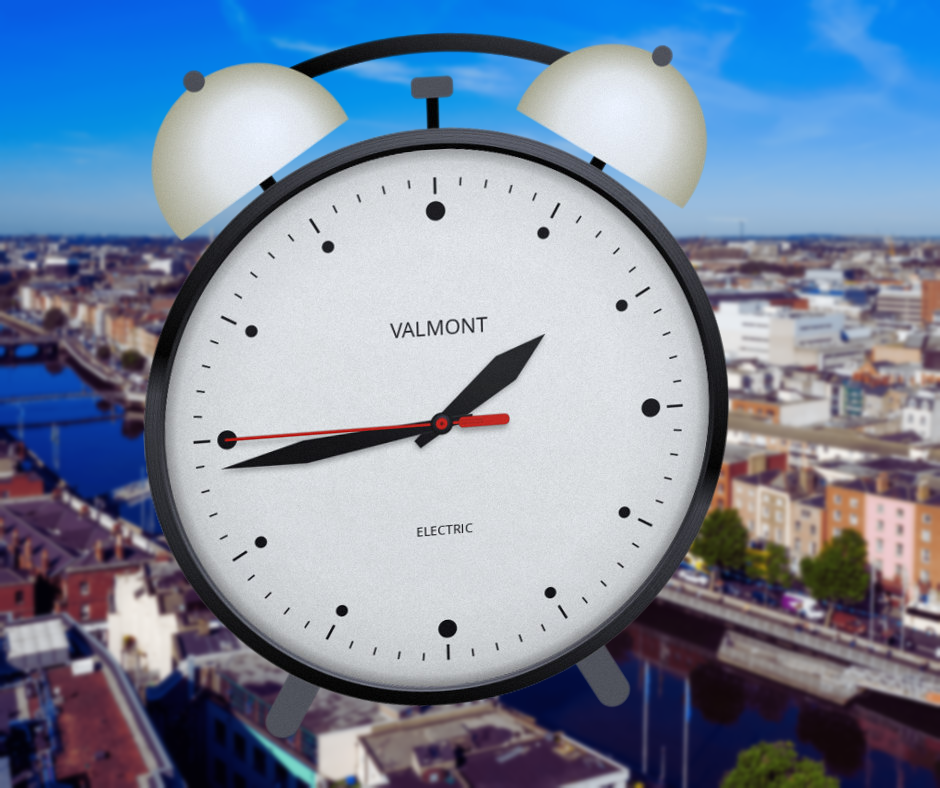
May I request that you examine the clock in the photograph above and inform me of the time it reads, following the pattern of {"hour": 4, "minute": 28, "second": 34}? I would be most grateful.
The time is {"hour": 1, "minute": 43, "second": 45}
